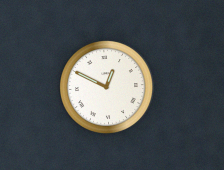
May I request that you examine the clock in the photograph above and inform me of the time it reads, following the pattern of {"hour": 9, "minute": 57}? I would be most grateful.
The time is {"hour": 12, "minute": 50}
